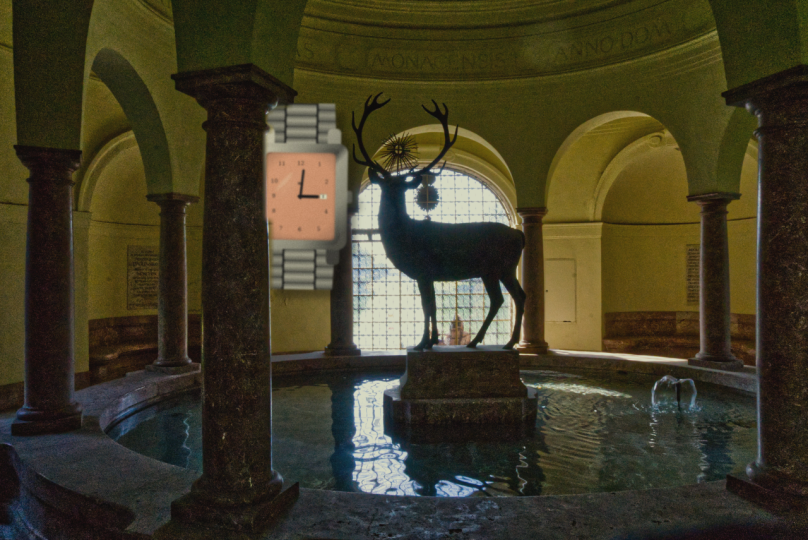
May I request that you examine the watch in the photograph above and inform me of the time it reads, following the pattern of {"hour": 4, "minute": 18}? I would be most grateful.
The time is {"hour": 3, "minute": 1}
